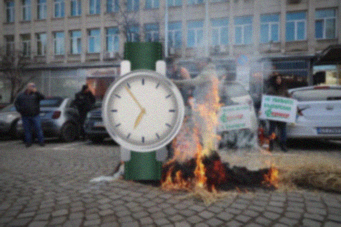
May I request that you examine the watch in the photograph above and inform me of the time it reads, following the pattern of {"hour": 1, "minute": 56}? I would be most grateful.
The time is {"hour": 6, "minute": 54}
